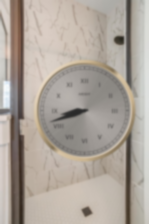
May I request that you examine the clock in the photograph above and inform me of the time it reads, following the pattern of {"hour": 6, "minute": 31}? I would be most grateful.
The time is {"hour": 8, "minute": 42}
